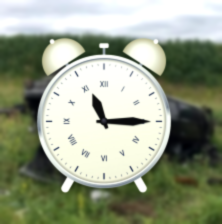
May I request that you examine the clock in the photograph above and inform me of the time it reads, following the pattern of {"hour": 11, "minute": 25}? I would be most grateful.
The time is {"hour": 11, "minute": 15}
